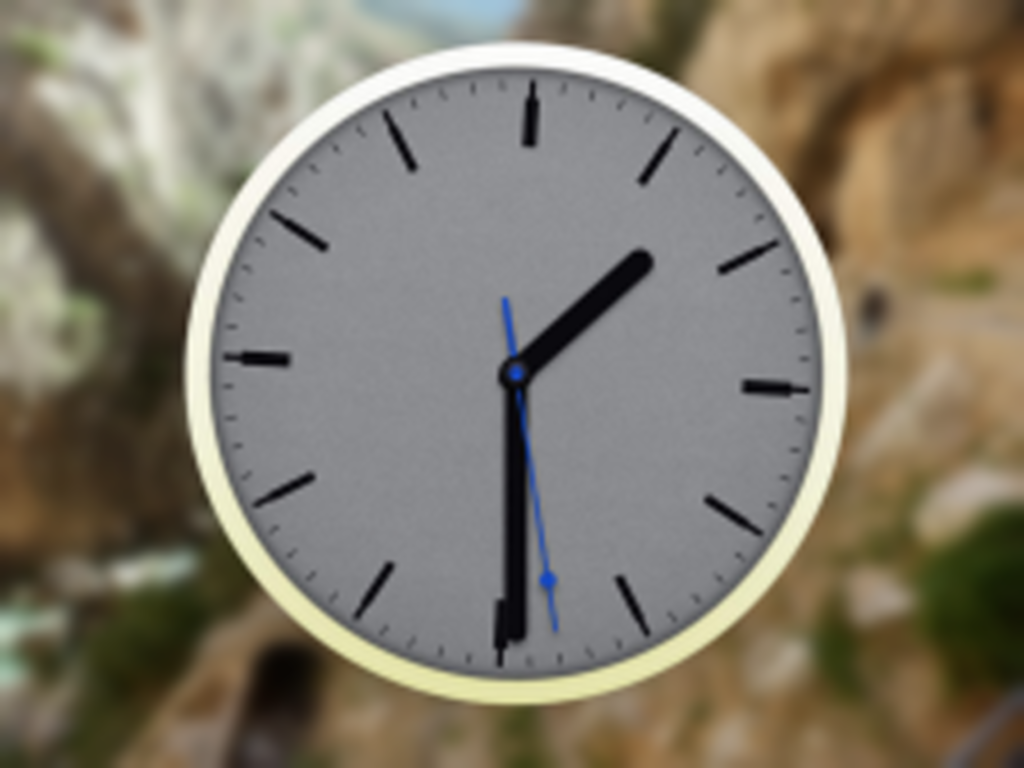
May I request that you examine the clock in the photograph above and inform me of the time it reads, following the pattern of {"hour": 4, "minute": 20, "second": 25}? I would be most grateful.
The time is {"hour": 1, "minute": 29, "second": 28}
